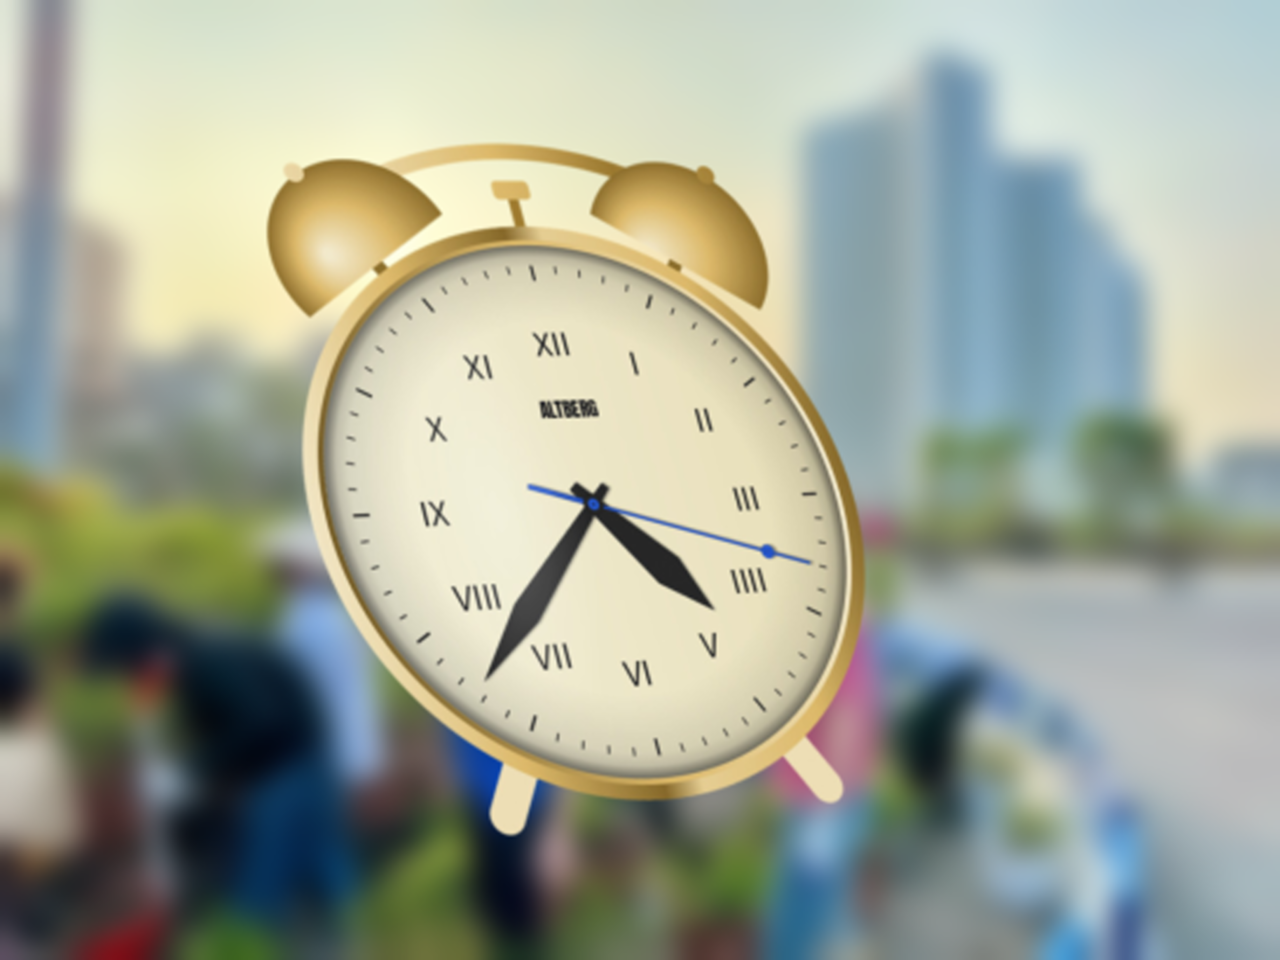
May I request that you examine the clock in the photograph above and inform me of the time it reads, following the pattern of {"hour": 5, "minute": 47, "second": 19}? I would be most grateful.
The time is {"hour": 4, "minute": 37, "second": 18}
